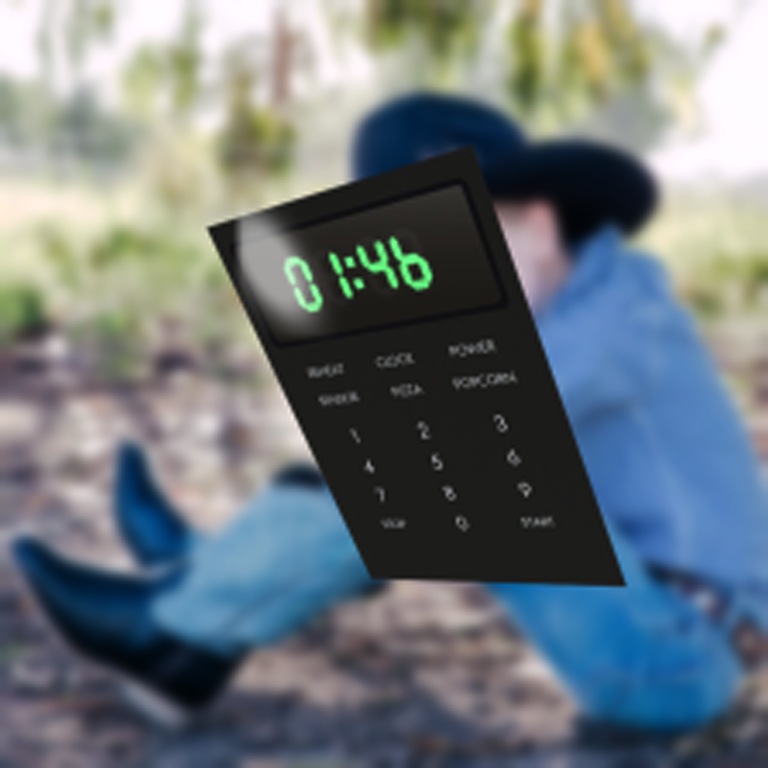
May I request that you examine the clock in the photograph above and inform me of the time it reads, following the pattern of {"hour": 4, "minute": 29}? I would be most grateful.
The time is {"hour": 1, "minute": 46}
